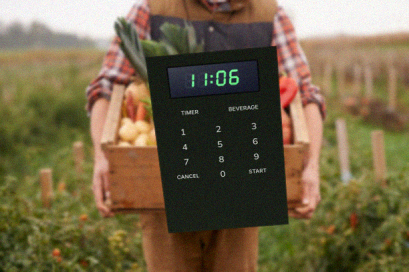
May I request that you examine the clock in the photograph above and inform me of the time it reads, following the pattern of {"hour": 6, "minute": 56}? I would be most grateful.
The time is {"hour": 11, "minute": 6}
